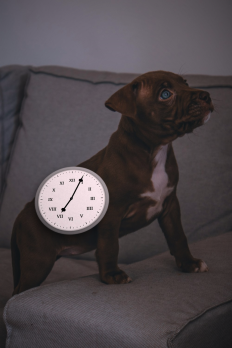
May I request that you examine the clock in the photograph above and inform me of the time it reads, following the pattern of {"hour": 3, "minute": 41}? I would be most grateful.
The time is {"hour": 7, "minute": 4}
